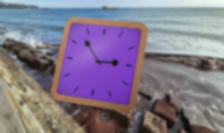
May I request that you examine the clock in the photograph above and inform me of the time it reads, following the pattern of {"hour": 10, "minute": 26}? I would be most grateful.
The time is {"hour": 2, "minute": 53}
